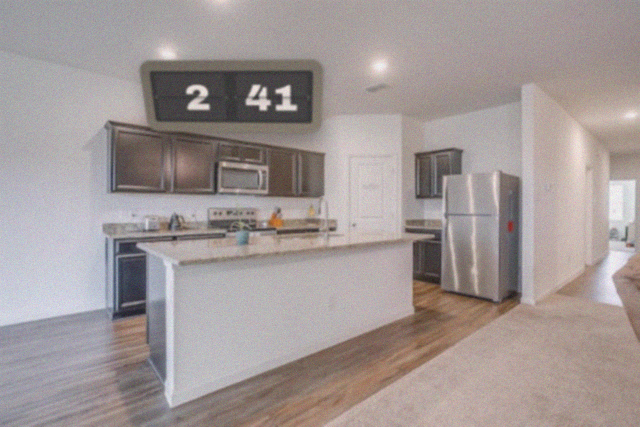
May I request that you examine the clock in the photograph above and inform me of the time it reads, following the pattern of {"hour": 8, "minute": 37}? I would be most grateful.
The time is {"hour": 2, "minute": 41}
